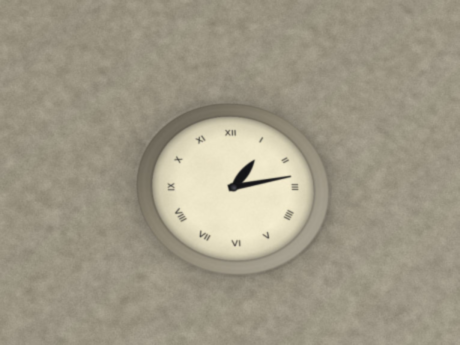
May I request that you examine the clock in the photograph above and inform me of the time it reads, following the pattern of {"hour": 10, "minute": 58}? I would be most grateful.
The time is {"hour": 1, "minute": 13}
